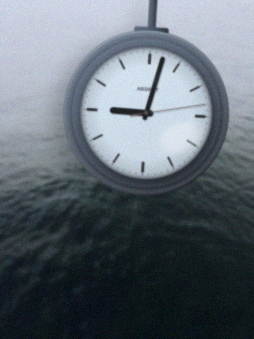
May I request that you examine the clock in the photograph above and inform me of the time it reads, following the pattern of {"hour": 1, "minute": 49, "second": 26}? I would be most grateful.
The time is {"hour": 9, "minute": 2, "second": 13}
